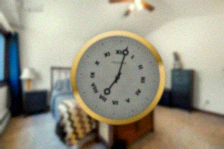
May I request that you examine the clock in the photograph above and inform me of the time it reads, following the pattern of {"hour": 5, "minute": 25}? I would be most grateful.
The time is {"hour": 7, "minute": 2}
